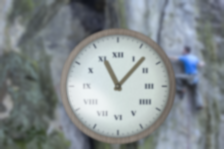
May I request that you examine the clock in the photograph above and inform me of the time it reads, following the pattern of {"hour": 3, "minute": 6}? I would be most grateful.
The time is {"hour": 11, "minute": 7}
